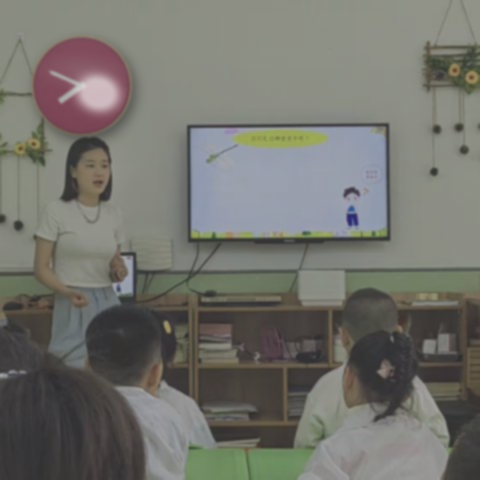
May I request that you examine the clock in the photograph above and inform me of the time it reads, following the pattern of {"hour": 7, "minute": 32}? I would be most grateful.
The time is {"hour": 7, "minute": 49}
